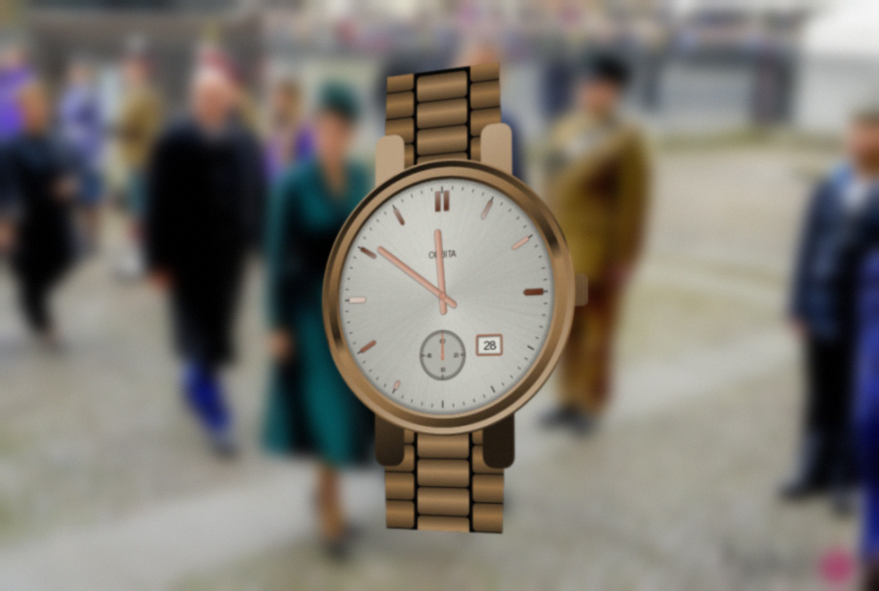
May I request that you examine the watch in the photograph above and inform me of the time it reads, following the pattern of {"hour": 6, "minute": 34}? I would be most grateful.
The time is {"hour": 11, "minute": 51}
